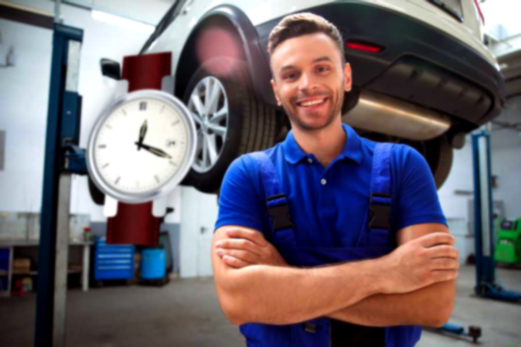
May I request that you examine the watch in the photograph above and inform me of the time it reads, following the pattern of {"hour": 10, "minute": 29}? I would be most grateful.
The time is {"hour": 12, "minute": 19}
